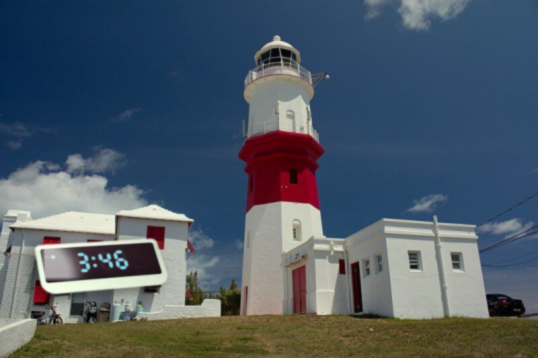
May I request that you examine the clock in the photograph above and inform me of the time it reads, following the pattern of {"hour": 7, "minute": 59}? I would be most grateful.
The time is {"hour": 3, "minute": 46}
